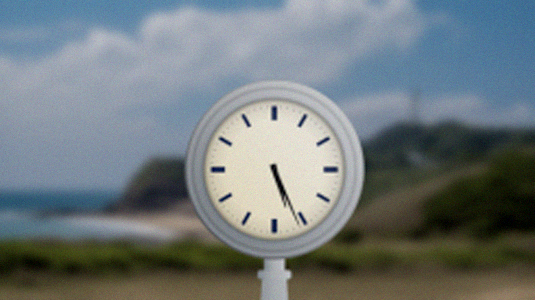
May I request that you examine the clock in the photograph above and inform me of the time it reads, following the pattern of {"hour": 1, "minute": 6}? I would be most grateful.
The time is {"hour": 5, "minute": 26}
